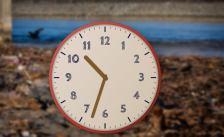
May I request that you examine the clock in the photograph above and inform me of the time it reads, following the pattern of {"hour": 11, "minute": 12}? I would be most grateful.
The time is {"hour": 10, "minute": 33}
